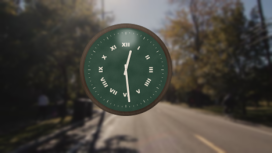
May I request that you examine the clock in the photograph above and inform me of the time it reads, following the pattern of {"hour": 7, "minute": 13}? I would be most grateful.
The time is {"hour": 12, "minute": 29}
